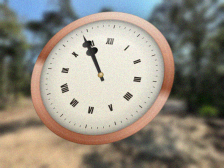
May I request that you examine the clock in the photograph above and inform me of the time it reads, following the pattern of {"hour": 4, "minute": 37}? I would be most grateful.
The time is {"hour": 10, "minute": 54}
